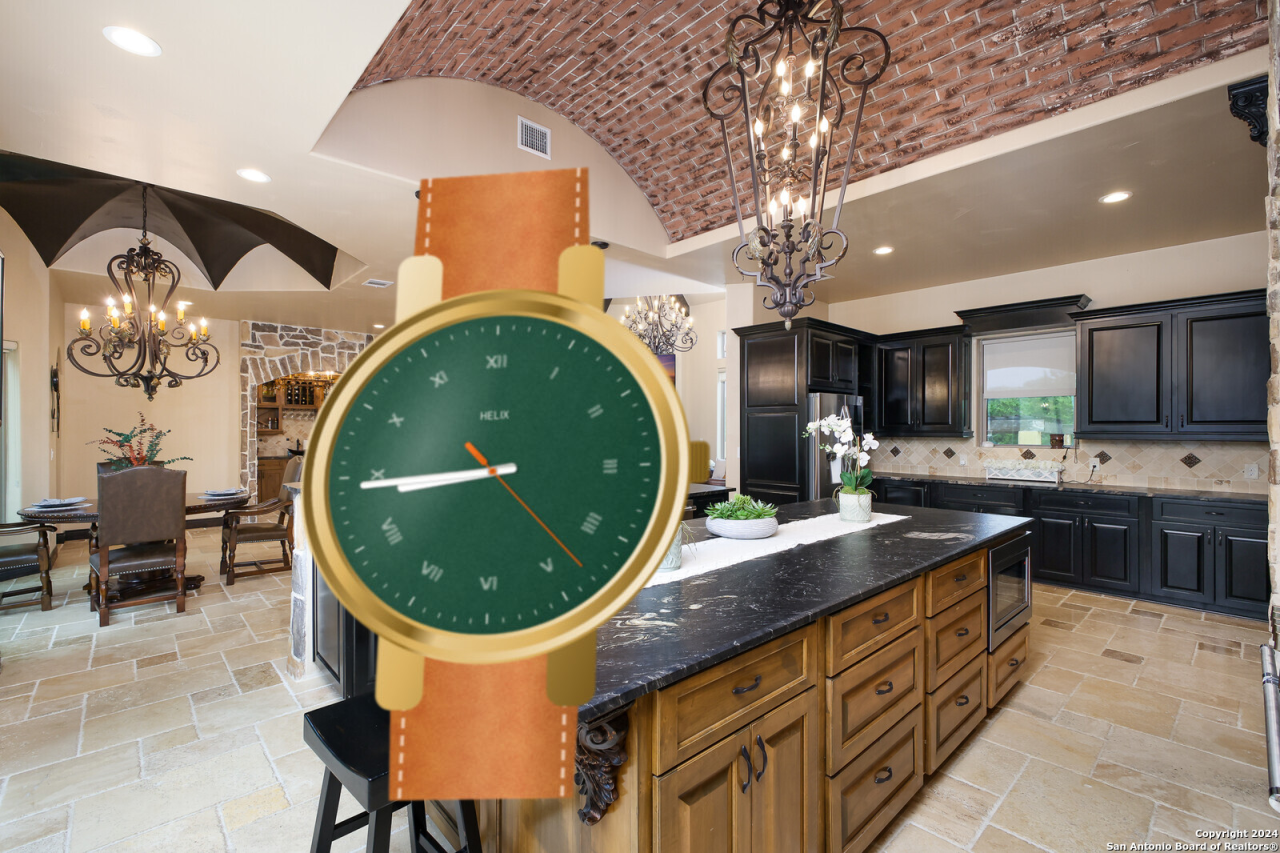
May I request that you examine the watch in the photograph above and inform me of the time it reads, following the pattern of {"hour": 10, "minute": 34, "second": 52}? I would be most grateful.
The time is {"hour": 8, "minute": 44, "second": 23}
